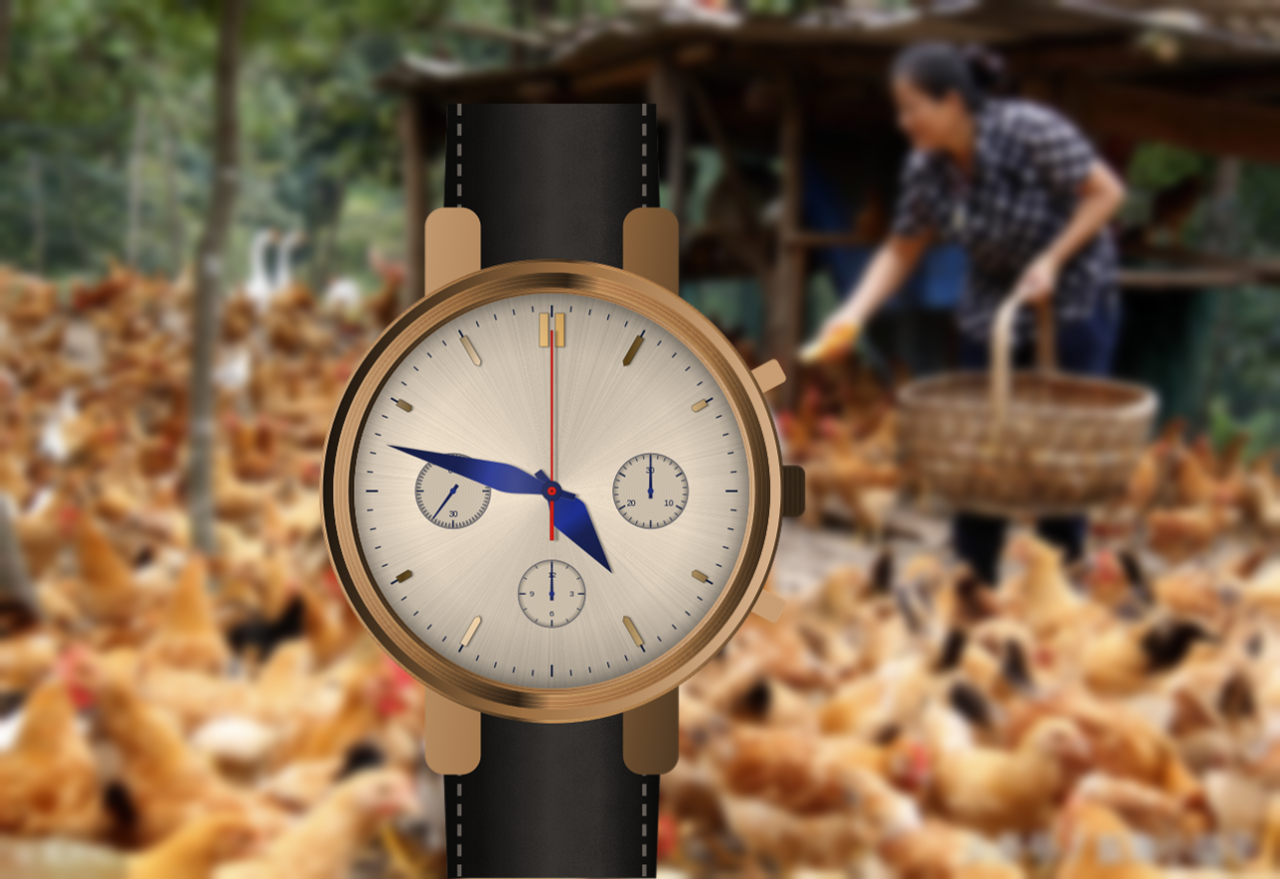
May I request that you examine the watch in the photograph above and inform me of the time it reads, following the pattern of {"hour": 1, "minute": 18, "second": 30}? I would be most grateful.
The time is {"hour": 4, "minute": 47, "second": 36}
